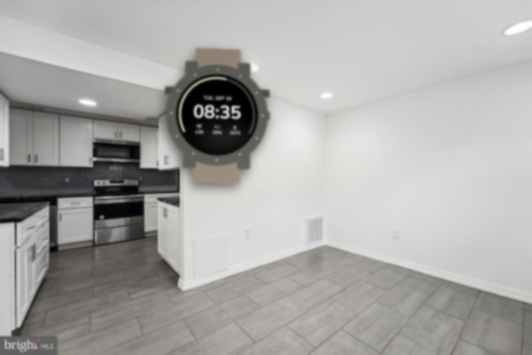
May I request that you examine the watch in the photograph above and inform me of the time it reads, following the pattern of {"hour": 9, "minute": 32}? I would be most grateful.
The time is {"hour": 8, "minute": 35}
